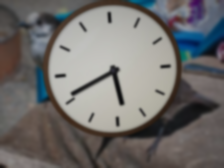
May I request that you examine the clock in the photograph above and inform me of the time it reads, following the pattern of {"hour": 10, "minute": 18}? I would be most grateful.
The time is {"hour": 5, "minute": 41}
